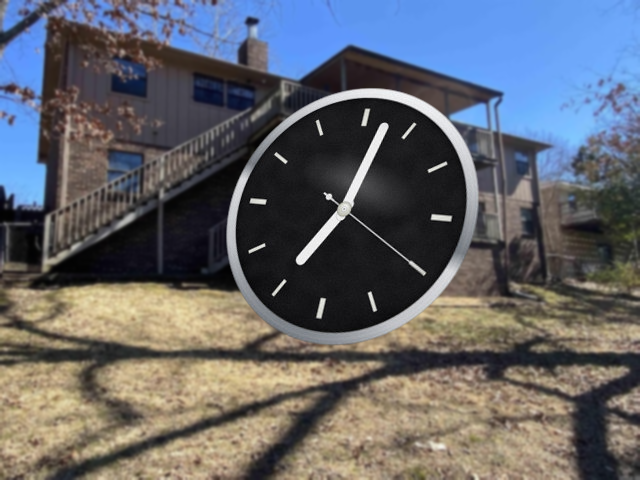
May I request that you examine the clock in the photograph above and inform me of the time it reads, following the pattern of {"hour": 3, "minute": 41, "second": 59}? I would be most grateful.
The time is {"hour": 7, "minute": 2, "second": 20}
